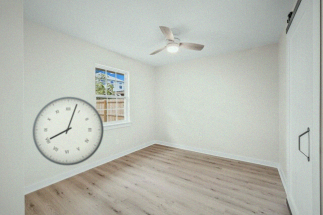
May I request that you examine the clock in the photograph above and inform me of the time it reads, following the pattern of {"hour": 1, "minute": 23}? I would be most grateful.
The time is {"hour": 8, "minute": 3}
